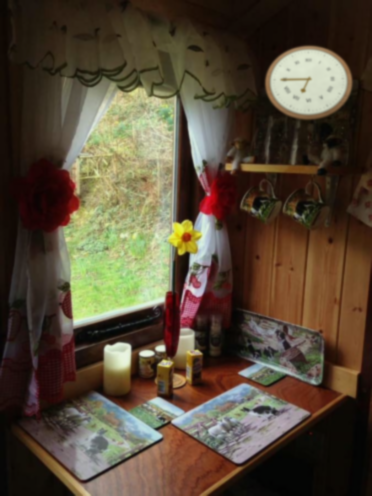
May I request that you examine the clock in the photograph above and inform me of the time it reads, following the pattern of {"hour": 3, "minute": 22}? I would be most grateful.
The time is {"hour": 6, "minute": 45}
